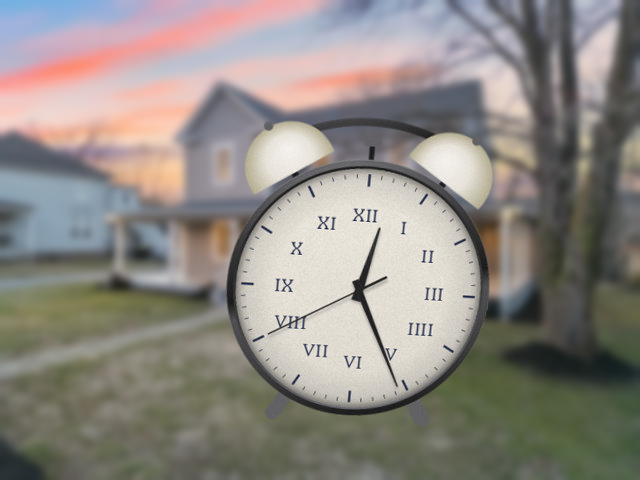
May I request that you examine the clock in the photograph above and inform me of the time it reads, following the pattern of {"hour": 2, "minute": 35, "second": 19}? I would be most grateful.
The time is {"hour": 12, "minute": 25, "second": 40}
